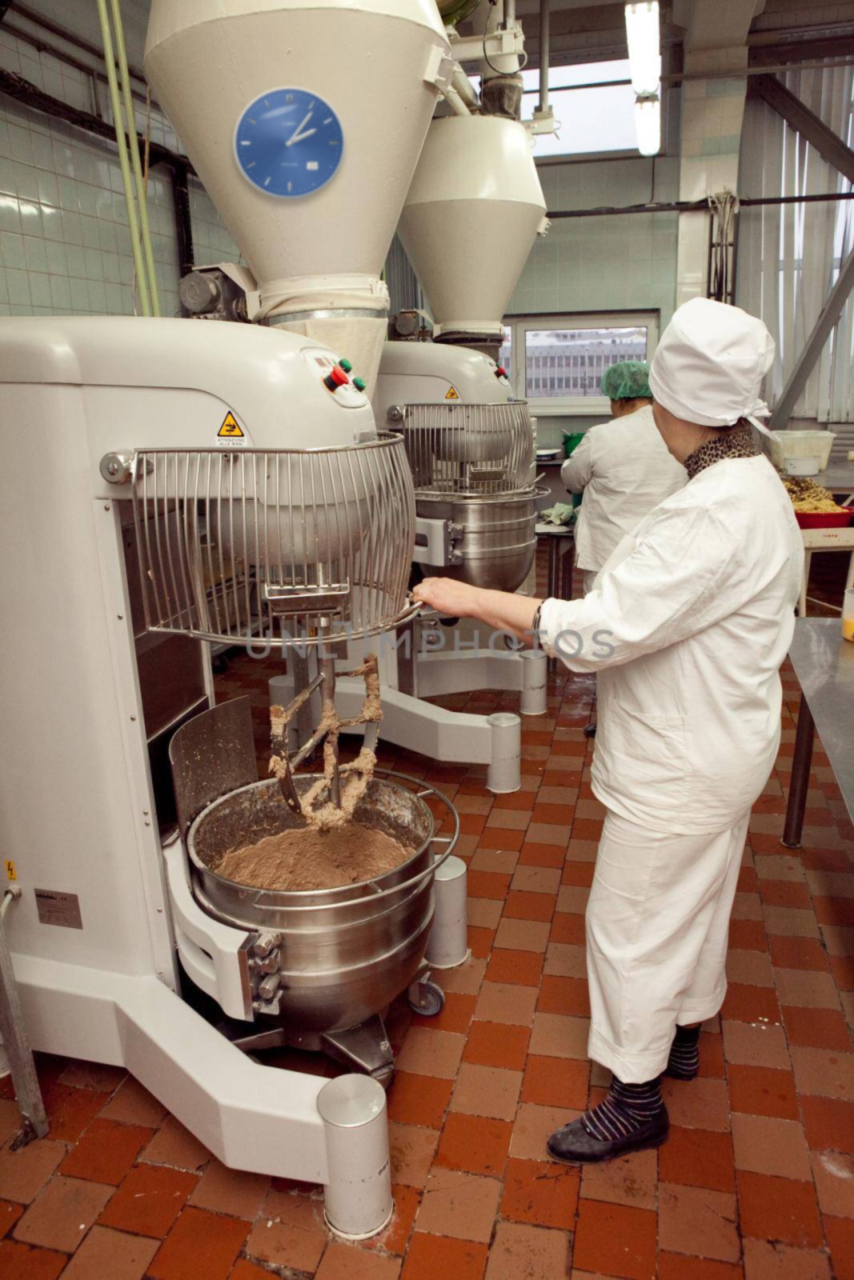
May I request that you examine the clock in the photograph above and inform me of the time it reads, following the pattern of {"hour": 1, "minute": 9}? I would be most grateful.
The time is {"hour": 2, "minute": 6}
